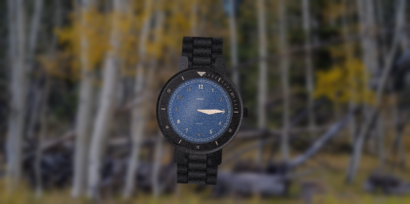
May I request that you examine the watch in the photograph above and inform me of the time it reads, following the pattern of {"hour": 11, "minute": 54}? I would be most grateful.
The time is {"hour": 3, "minute": 15}
